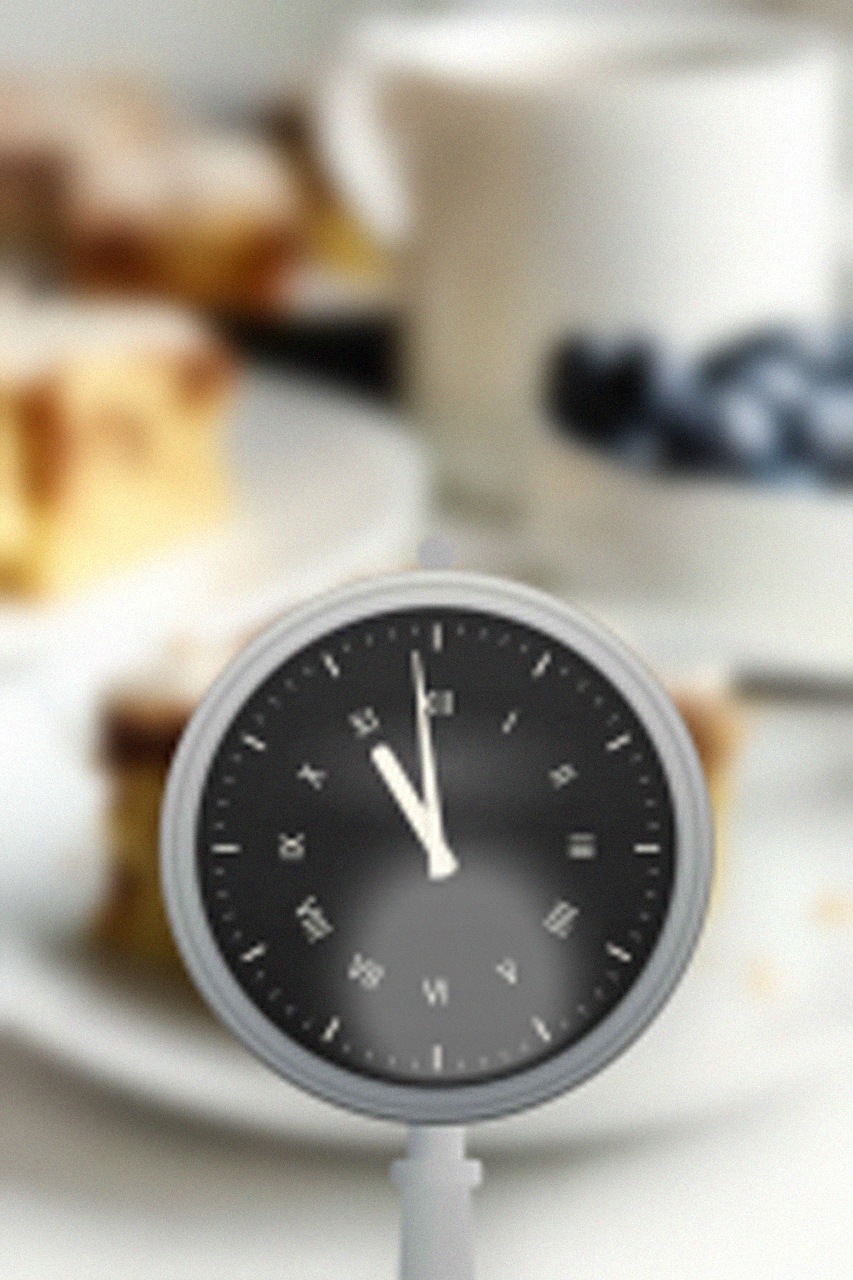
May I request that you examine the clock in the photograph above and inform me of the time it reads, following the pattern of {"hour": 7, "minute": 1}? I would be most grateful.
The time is {"hour": 10, "minute": 59}
